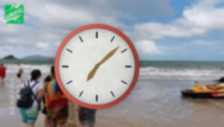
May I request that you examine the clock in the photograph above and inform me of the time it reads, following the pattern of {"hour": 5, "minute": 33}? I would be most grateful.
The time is {"hour": 7, "minute": 8}
